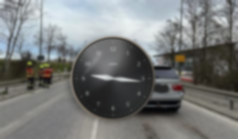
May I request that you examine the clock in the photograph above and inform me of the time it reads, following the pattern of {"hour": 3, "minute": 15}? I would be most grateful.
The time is {"hour": 9, "minute": 16}
